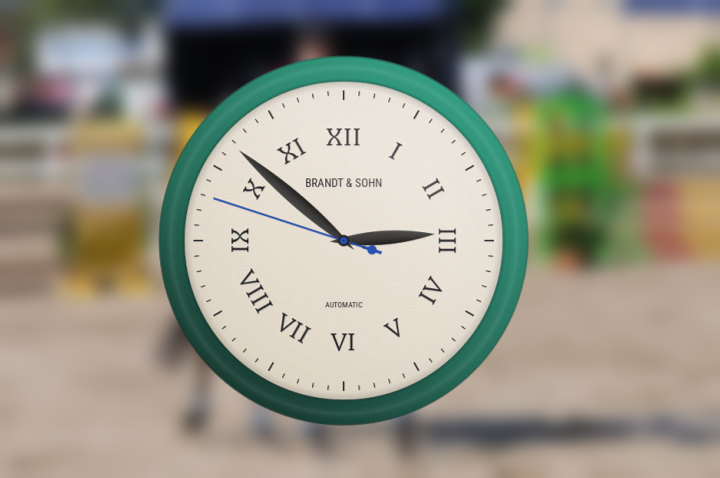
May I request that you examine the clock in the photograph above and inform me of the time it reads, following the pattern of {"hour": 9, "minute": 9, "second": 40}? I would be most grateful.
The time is {"hour": 2, "minute": 51, "second": 48}
